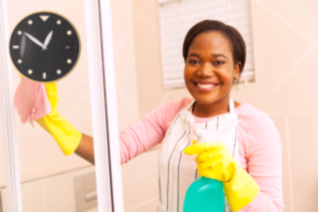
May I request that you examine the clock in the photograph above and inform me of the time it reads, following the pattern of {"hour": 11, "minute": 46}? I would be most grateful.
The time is {"hour": 12, "minute": 51}
